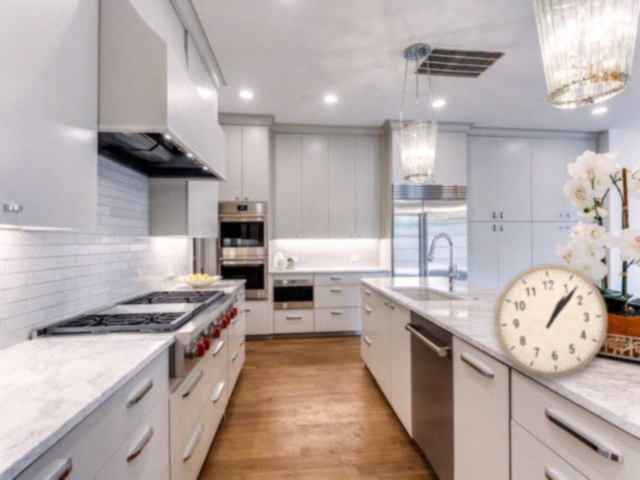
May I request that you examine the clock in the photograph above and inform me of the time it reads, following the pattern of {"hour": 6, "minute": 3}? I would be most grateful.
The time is {"hour": 1, "minute": 7}
